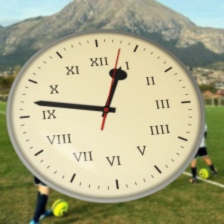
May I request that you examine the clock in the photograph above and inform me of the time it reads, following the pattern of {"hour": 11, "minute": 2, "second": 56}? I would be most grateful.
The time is {"hour": 12, "minute": 47, "second": 3}
